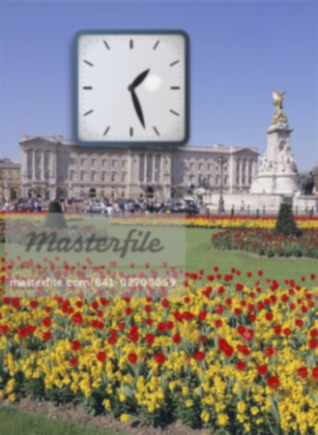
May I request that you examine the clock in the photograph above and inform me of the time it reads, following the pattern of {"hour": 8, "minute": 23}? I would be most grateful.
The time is {"hour": 1, "minute": 27}
